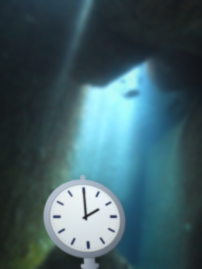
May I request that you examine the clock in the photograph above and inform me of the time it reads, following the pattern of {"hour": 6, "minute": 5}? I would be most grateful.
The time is {"hour": 2, "minute": 0}
